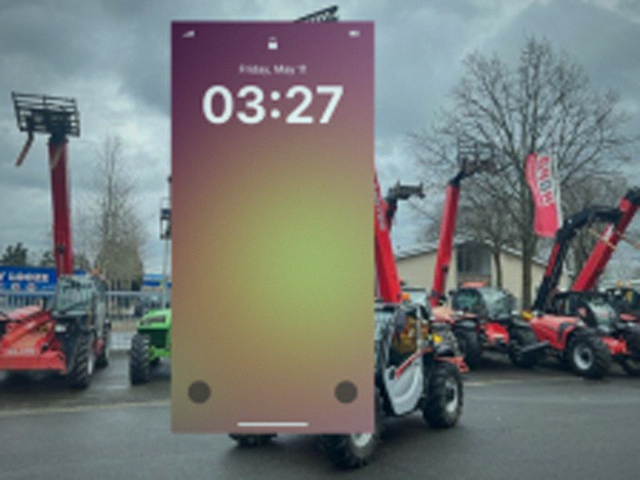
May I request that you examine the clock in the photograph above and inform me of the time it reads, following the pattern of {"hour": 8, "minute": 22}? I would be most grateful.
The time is {"hour": 3, "minute": 27}
